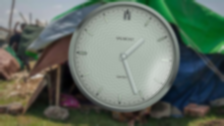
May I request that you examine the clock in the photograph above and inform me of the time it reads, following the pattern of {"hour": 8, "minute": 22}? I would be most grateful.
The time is {"hour": 1, "minute": 26}
